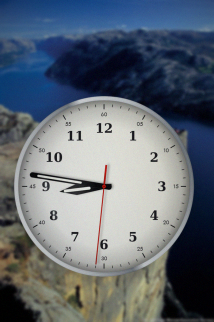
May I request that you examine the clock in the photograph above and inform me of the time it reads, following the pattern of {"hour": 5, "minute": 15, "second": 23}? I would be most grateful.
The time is {"hour": 8, "minute": 46, "second": 31}
